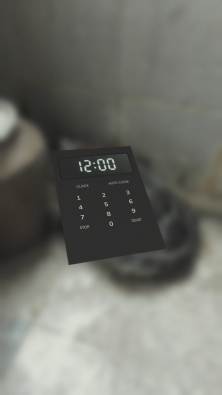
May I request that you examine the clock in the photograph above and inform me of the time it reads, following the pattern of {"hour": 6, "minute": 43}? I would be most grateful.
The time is {"hour": 12, "minute": 0}
